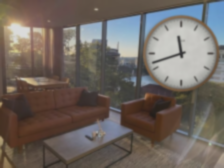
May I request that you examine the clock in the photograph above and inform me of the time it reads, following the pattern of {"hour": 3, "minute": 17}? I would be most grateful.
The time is {"hour": 11, "minute": 42}
